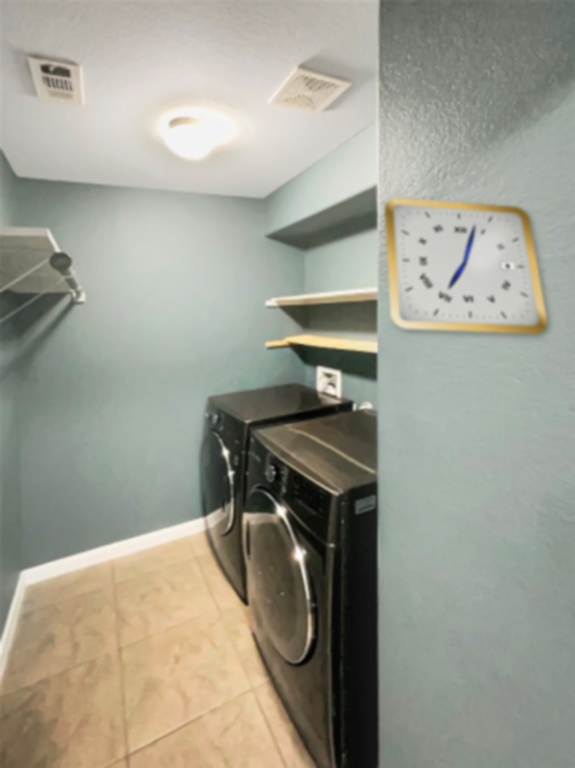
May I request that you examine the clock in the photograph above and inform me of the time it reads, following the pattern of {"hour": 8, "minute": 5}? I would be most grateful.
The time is {"hour": 7, "minute": 3}
